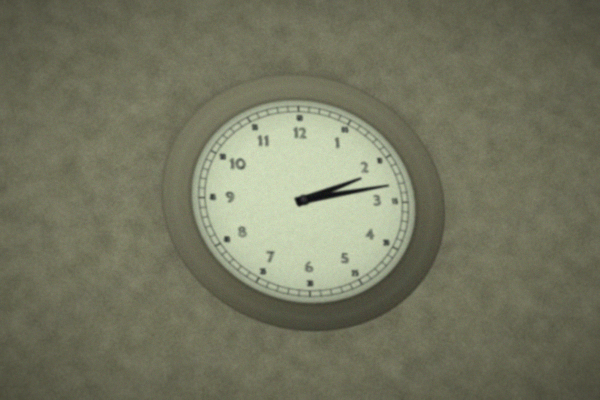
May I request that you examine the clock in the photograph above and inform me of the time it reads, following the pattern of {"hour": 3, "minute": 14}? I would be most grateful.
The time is {"hour": 2, "minute": 13}
